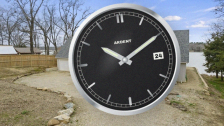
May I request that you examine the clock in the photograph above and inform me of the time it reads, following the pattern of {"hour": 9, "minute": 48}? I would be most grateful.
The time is {"hour": 10, "minute": 10}
